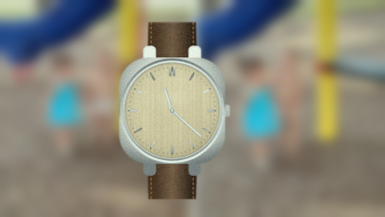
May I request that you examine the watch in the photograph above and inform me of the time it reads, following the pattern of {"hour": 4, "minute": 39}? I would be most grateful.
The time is {"hour": 11, "minute": 22}
